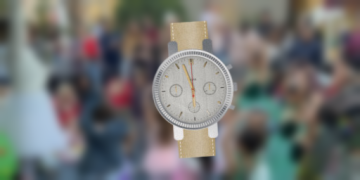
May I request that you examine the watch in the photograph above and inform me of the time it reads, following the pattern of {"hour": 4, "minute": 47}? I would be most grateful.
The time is {"hour": 5, "minute": 57}
